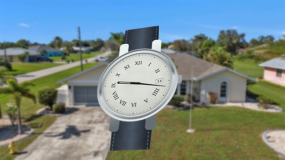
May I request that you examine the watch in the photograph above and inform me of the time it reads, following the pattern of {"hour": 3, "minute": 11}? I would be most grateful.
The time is {"hour": 9, "minute": 17}
